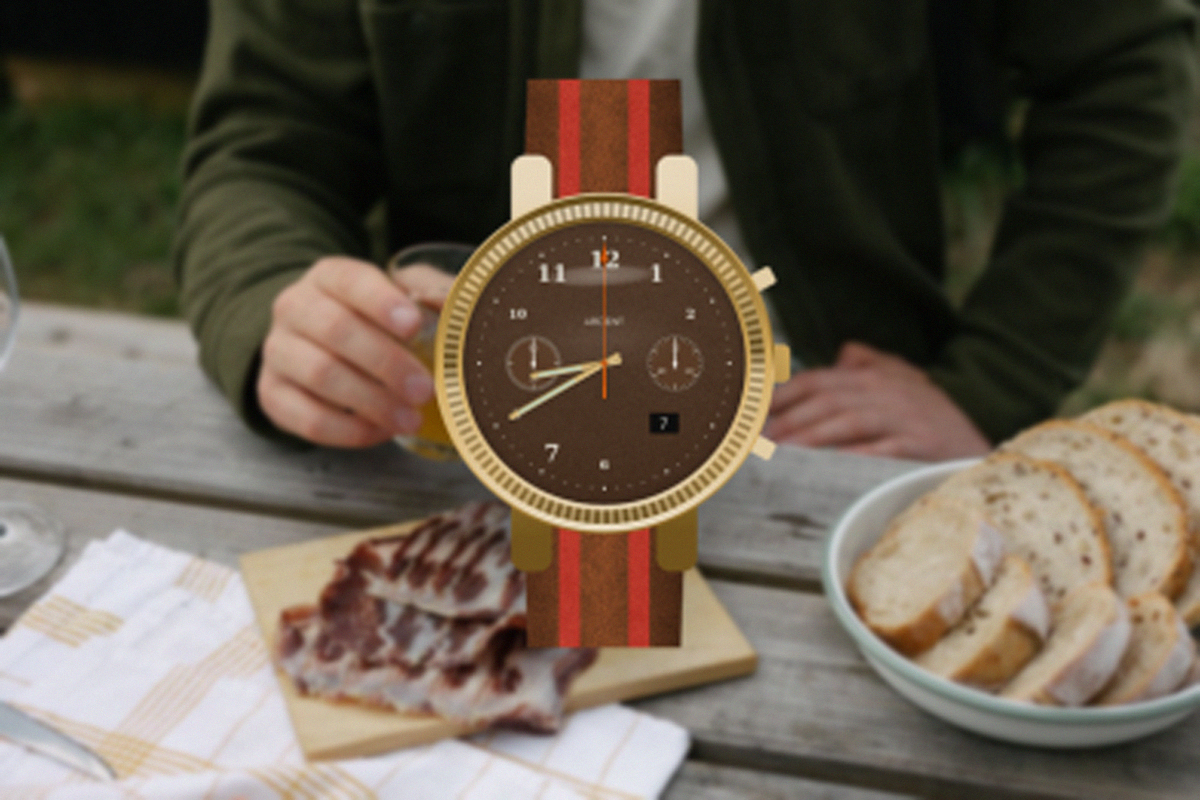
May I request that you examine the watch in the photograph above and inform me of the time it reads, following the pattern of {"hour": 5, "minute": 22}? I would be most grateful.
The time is {"hour": 8, "minute": 40}
